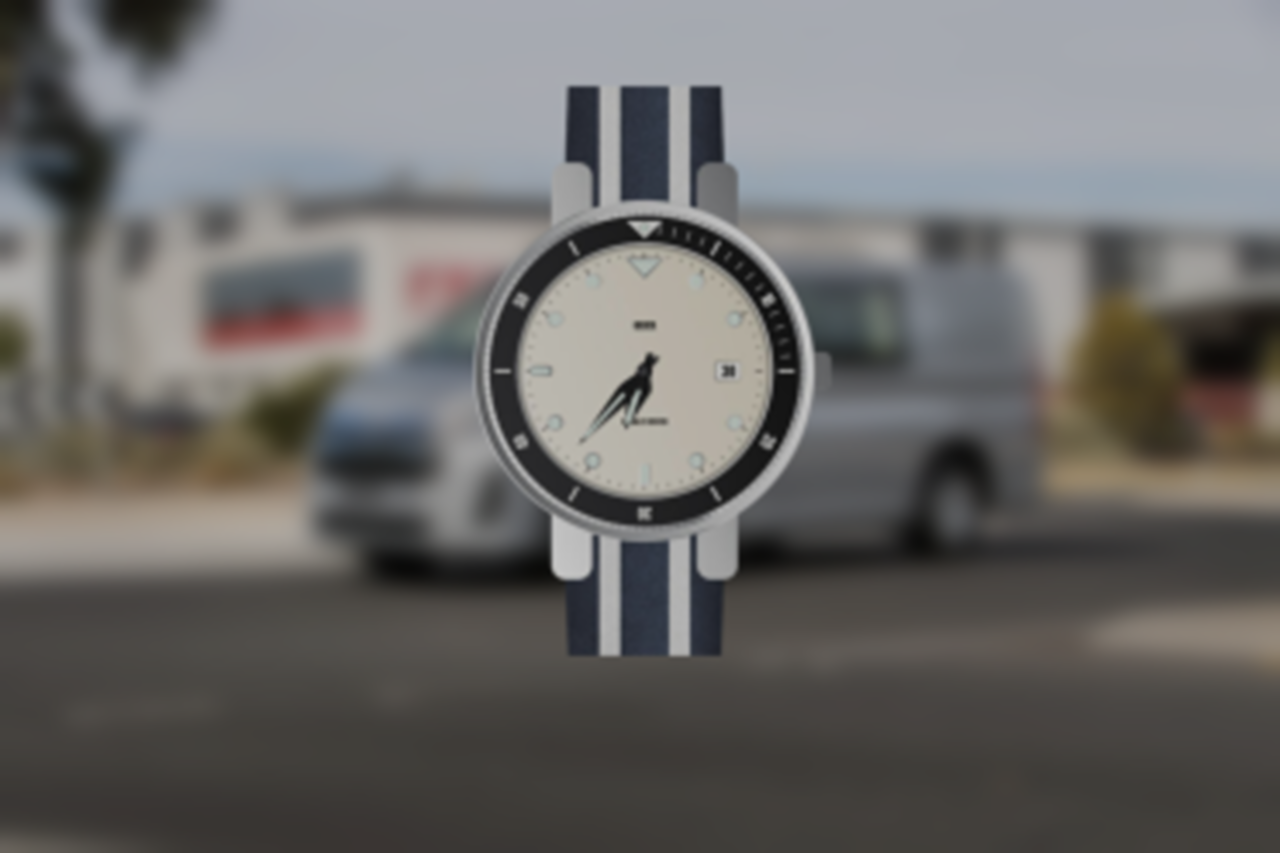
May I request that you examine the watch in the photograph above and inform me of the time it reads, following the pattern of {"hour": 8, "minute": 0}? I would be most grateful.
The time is {"hour": 6, "minute": 37}
